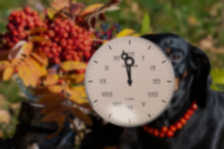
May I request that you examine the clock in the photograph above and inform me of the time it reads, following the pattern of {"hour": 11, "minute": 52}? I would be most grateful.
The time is {"hour": 11, "minute": 58}
